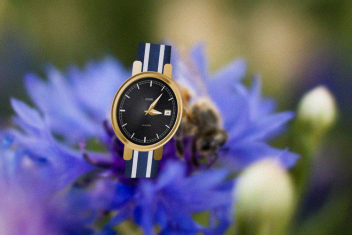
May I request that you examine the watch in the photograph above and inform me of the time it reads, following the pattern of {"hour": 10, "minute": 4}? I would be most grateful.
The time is {"hour": 3, "minute": 6}
